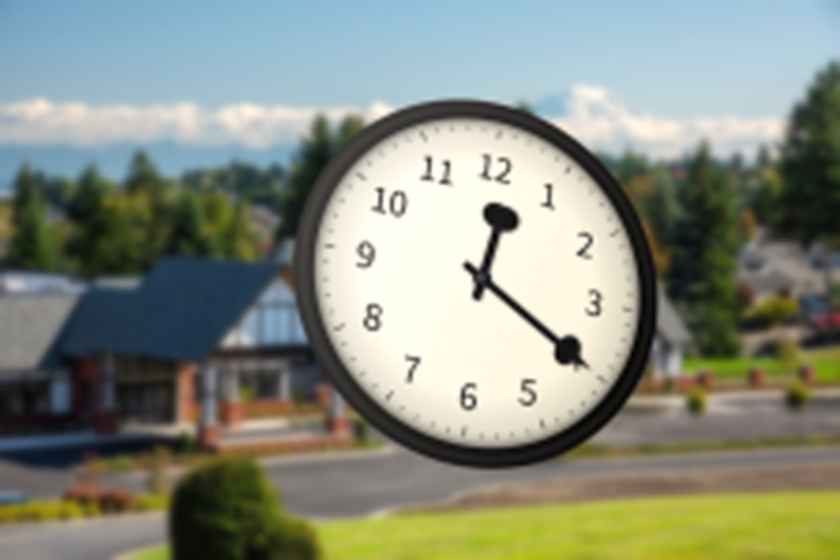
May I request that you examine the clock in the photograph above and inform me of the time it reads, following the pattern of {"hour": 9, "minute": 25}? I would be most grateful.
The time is {"hour": 12, "minute": 20}
